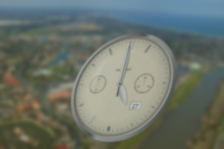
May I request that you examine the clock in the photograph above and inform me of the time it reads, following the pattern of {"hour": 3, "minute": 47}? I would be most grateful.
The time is {"hour": 5, "minute": 0}
